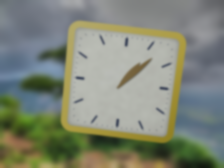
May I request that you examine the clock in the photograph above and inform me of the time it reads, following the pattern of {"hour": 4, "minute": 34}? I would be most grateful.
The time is {"hour": 1, "minute": 7}
